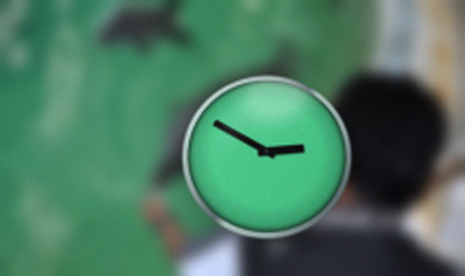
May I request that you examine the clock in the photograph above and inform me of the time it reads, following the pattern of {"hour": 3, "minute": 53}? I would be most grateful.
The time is {"hour": 2, "minute": 50}
